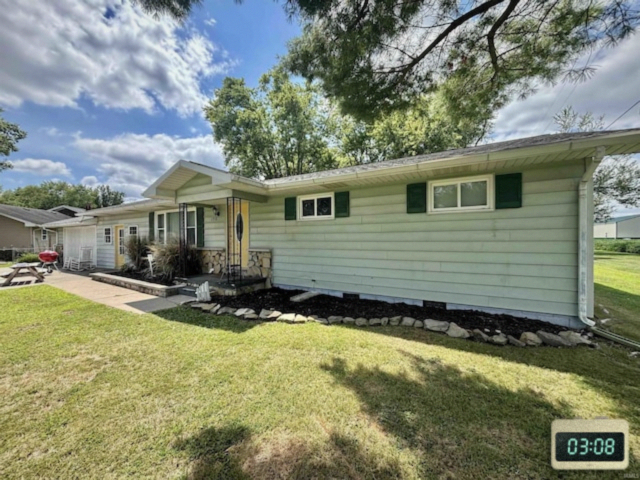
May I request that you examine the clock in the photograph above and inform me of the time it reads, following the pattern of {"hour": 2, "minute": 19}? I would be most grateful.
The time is {"hour": 3, "minute": 8}
